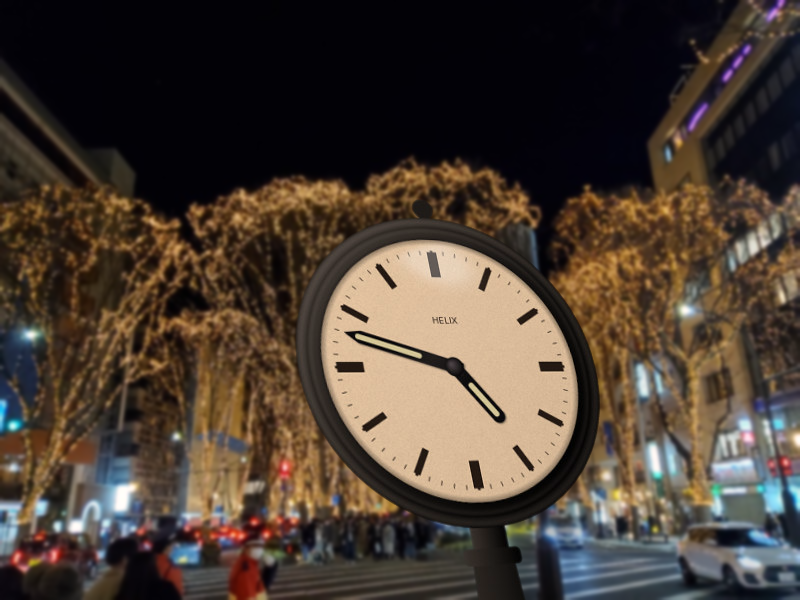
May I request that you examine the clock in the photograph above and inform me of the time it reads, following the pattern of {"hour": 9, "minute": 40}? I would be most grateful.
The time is {"hour": 4, "minute": 48}
